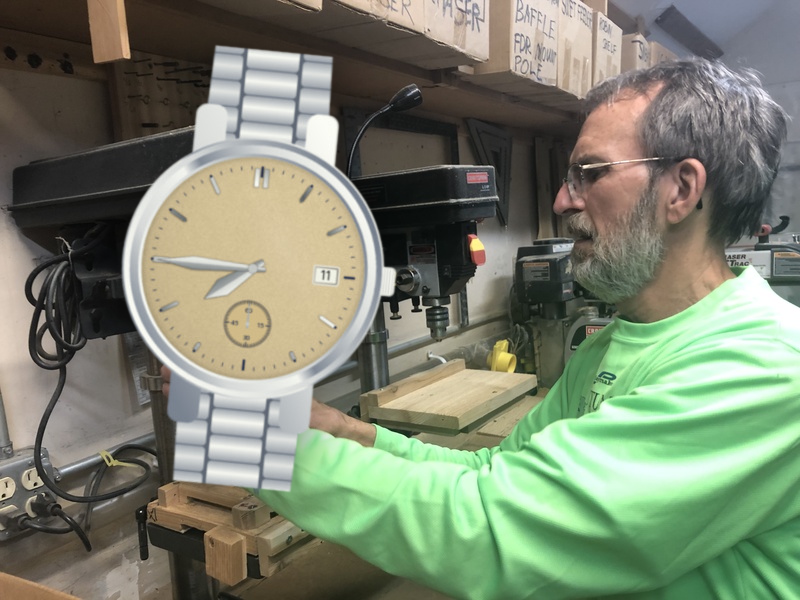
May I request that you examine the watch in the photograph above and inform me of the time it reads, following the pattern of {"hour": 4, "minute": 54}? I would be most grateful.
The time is {"hour": 7, "minute": 45}
